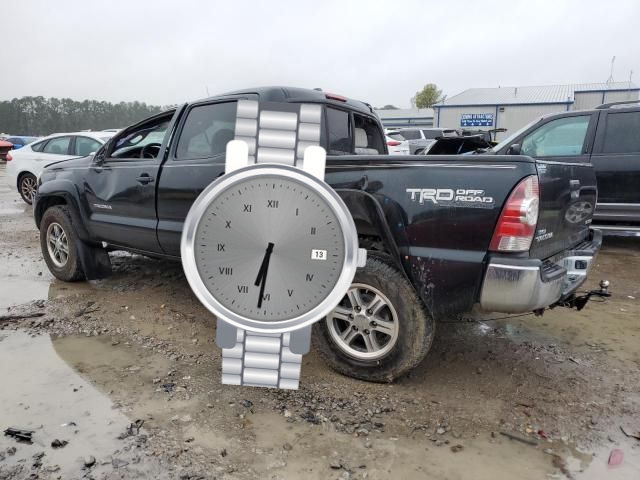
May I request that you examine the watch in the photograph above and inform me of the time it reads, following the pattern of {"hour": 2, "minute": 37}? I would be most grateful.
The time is {"hour": 6, "minute": 31}
